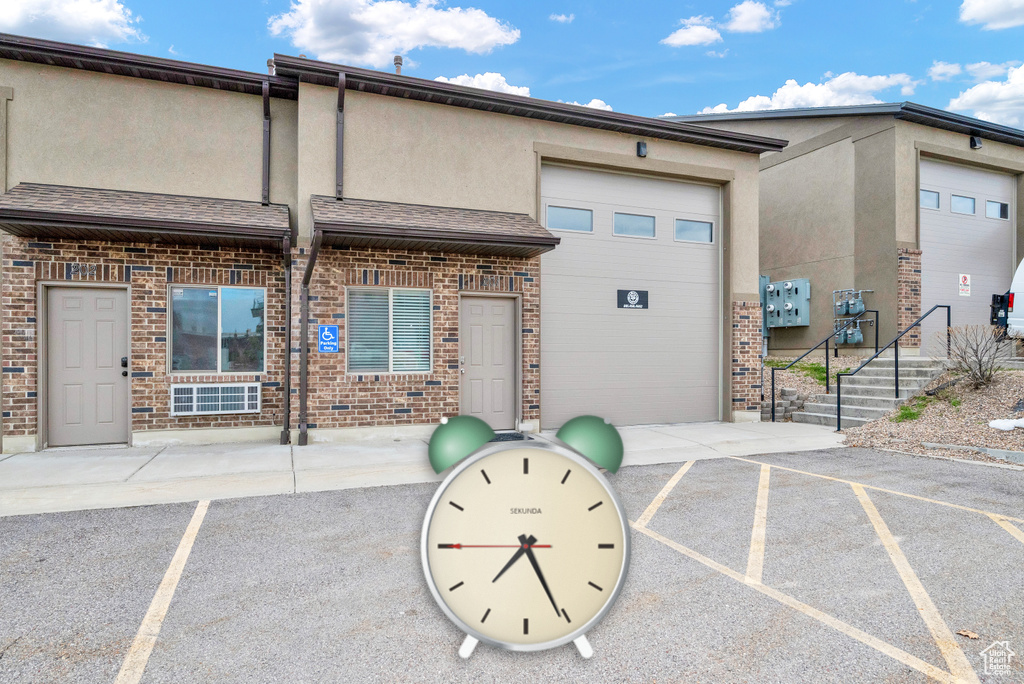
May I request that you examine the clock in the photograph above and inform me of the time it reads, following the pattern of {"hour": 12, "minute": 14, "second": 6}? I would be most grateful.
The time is {"hour": 7, "minute": 25, "second": 45}
